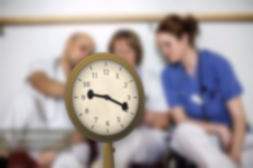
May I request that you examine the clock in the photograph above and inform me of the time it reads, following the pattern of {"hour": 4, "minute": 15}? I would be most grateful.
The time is {"hour": 9, "minute": 19}
